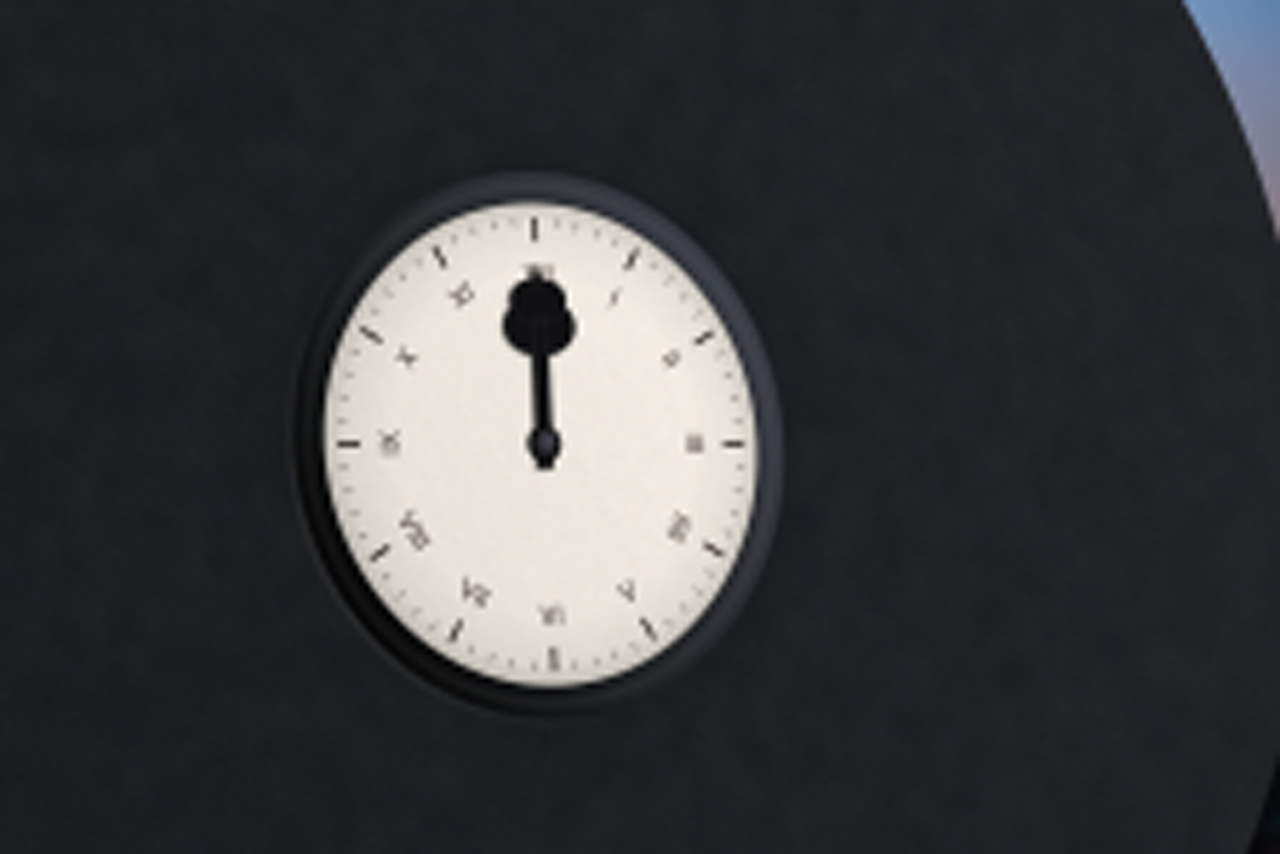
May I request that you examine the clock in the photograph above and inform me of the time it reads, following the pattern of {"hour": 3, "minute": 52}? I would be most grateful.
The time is {"hour": 12, "minute": 0}
